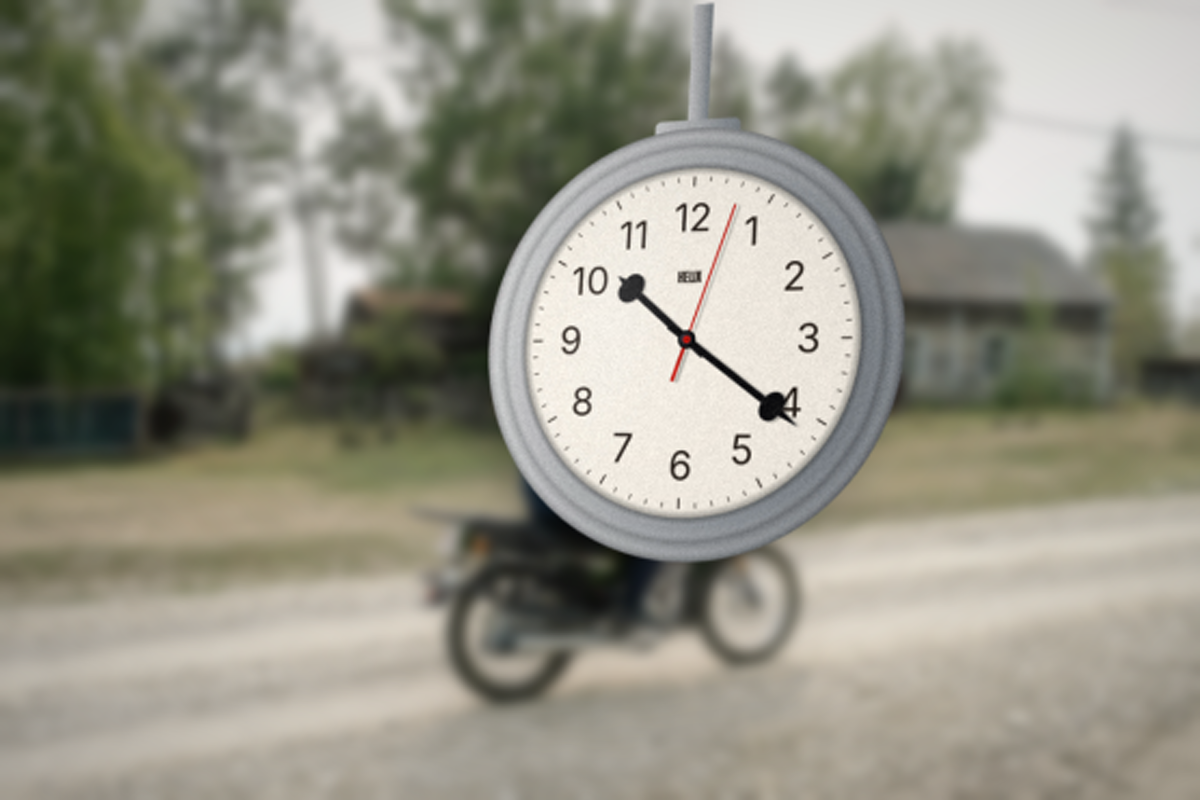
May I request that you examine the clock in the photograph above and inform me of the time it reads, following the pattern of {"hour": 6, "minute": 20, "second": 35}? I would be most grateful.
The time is {"hour": 10, "minute": 21, "second": 3}
